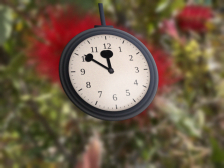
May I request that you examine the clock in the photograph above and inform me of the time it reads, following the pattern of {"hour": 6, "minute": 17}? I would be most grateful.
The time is {"hour": 11, "minute": 51}
